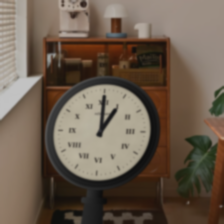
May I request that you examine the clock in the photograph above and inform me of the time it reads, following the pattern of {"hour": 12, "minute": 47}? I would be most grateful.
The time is {"hour": 1, "minute": 0}
